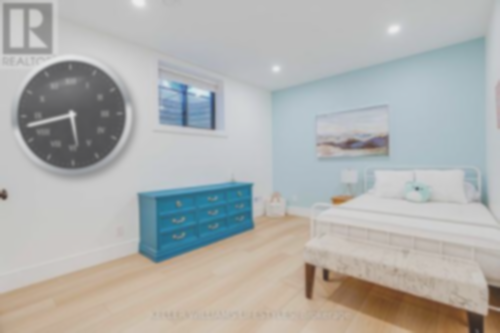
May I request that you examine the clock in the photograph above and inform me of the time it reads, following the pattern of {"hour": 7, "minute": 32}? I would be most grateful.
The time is {"hour": 5, "minute": 43}
